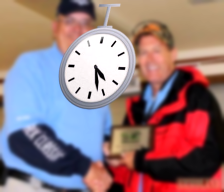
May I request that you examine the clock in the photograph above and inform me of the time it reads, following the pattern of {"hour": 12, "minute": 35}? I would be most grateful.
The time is {"hour": 4, "minute": 27}
